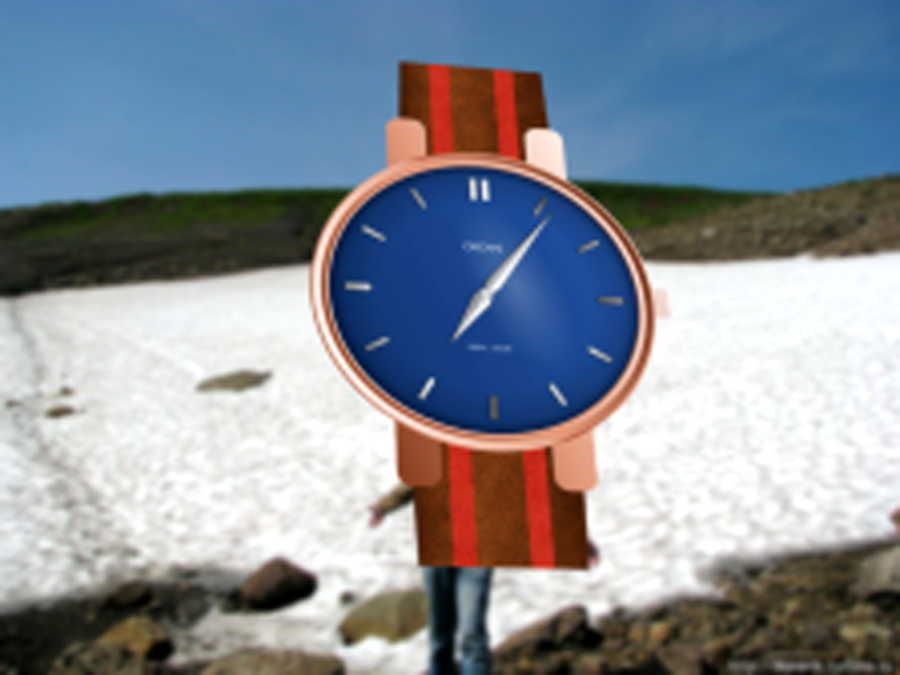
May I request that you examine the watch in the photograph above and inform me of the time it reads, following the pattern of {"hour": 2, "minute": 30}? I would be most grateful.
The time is {"hour": 7, "minute": 6}
